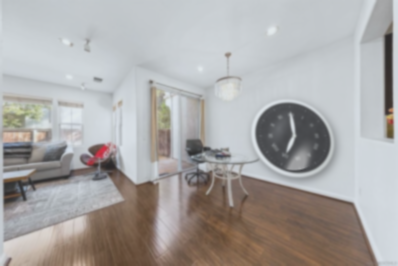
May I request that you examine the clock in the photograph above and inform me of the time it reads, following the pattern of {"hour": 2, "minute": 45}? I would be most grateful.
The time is {"hour": 7, "minute": 0}
